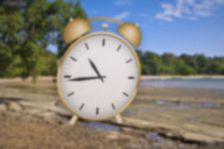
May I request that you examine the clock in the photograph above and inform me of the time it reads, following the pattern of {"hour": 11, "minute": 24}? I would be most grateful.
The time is {"hour": 10, "minute": 44}
